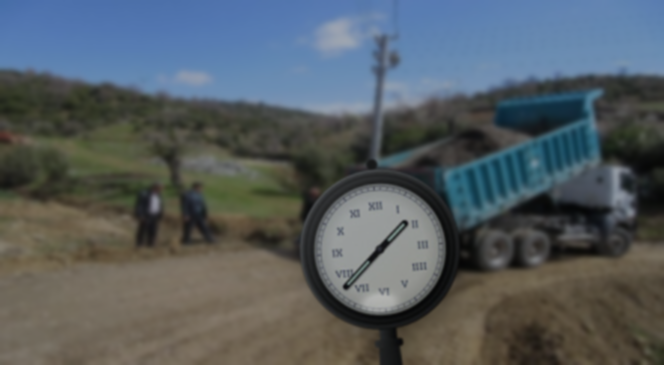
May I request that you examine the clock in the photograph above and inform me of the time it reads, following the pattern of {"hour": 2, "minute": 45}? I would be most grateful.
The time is {"hour": 1, "minute": 38}
